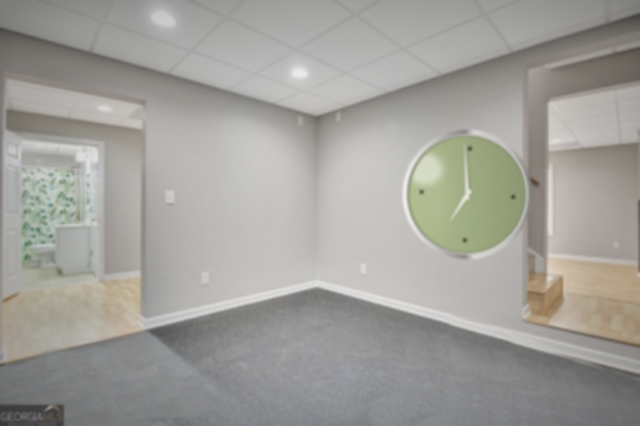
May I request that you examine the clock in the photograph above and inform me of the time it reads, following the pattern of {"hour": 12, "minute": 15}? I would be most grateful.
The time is {"hour": 6, "minute": 59}
